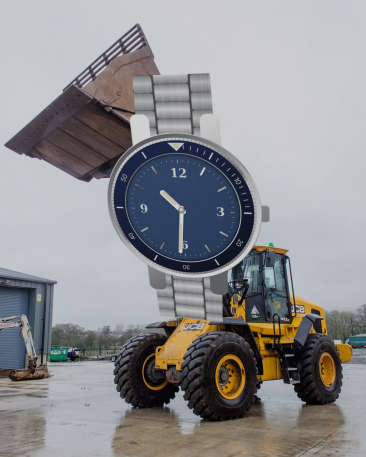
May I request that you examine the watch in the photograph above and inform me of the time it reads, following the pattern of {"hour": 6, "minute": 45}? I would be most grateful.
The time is {"hour": 10, "minute": 31}
